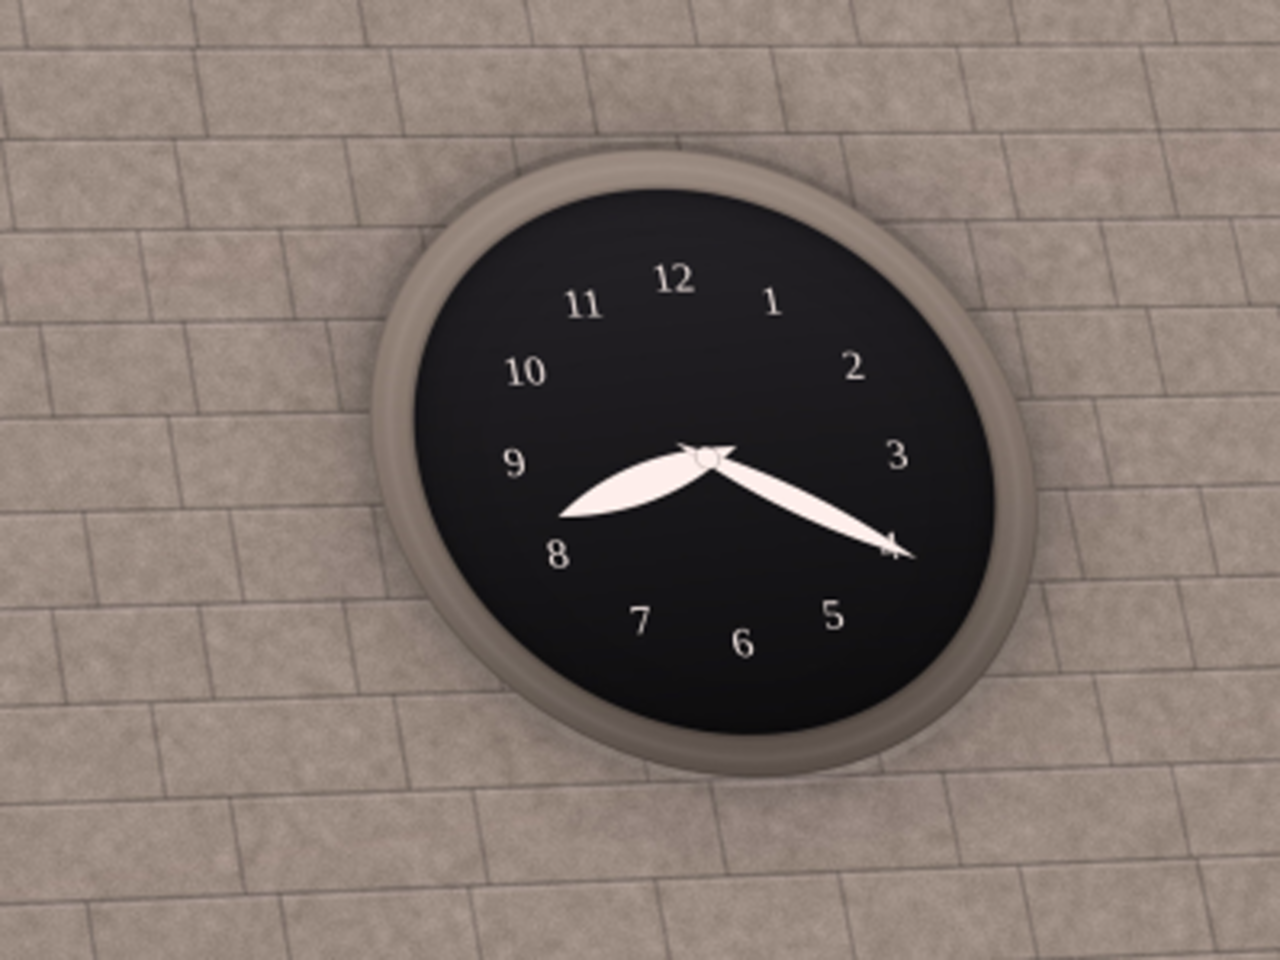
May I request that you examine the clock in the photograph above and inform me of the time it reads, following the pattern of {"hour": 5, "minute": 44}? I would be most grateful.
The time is {"hour": 8, "minute": 20}
